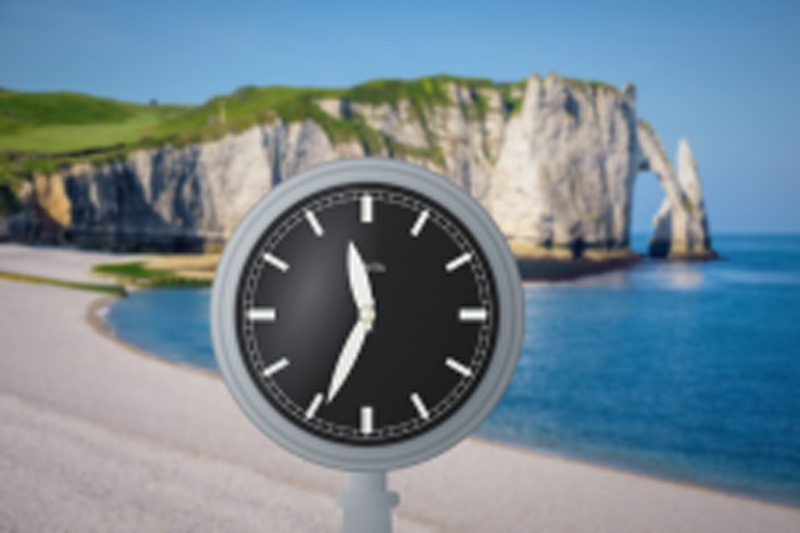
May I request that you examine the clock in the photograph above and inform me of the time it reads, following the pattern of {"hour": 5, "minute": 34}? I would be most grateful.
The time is {"hour": 11, "minute": 34}
